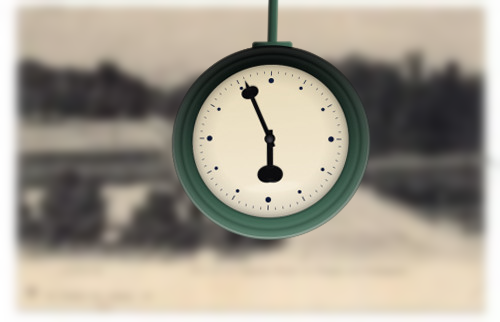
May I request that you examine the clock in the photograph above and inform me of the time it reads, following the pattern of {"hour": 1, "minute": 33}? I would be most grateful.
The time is {"hour": 5, "minute": 56}
